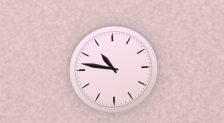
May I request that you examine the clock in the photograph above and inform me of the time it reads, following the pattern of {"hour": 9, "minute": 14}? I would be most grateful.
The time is {"hour": 10, "minute": 47}
